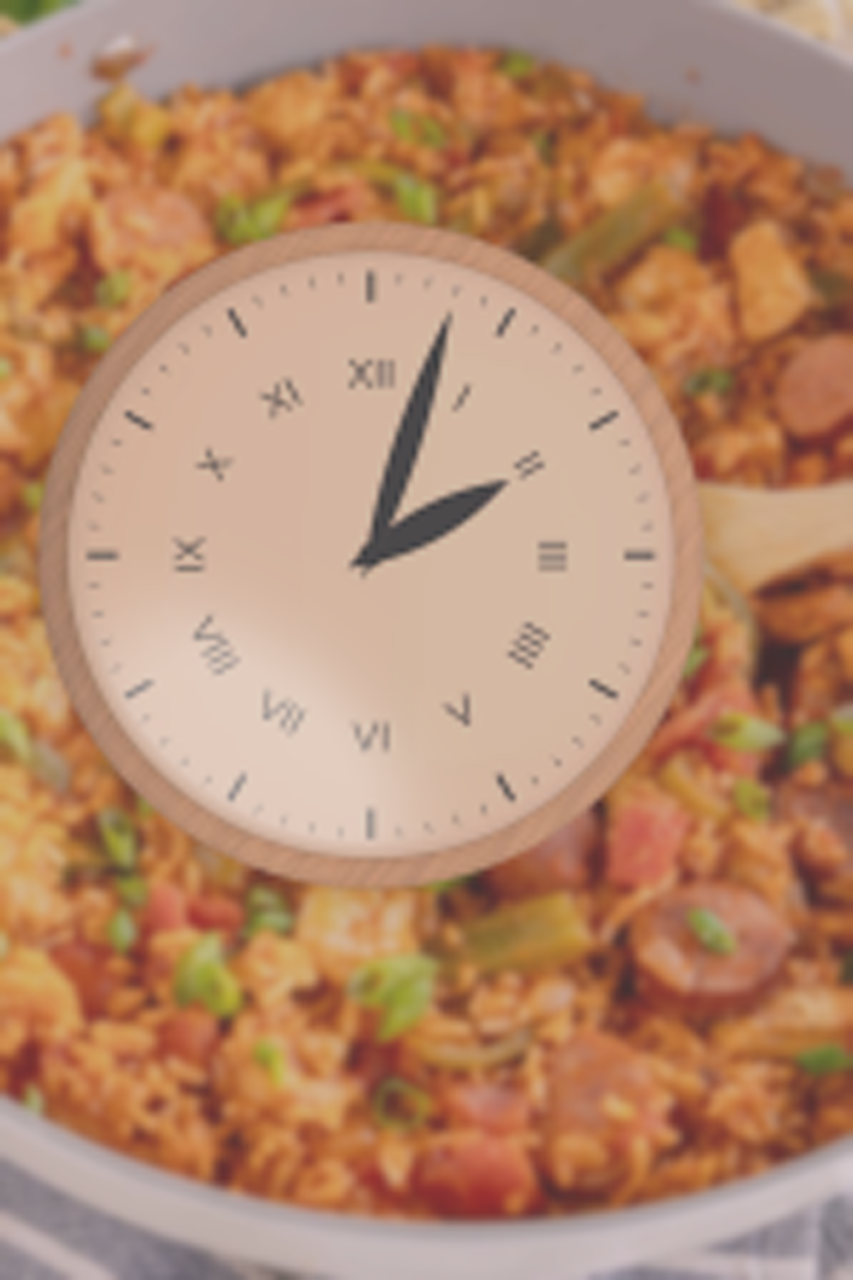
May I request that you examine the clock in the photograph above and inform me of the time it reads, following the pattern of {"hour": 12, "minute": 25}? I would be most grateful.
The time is {"hour": 2, "minute": 3}
